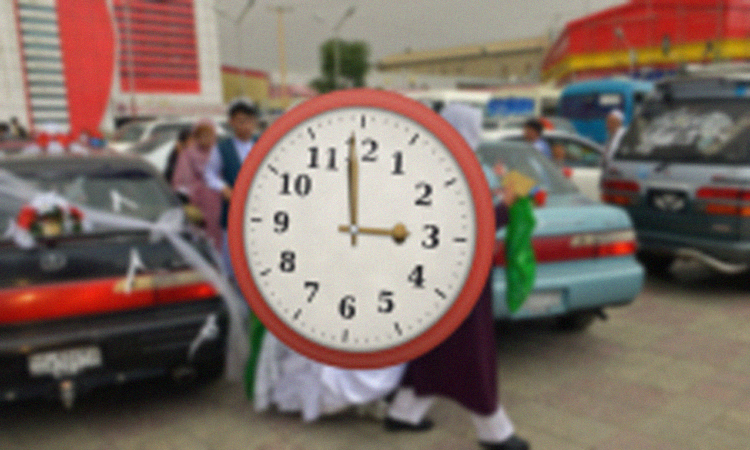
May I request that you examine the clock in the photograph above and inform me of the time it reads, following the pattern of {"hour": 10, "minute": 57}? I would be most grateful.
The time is {"hour": 2, "minute": 59}
